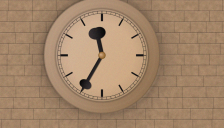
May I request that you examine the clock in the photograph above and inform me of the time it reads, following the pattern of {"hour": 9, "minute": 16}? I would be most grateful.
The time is {"hour": 11, "minute": 35}
